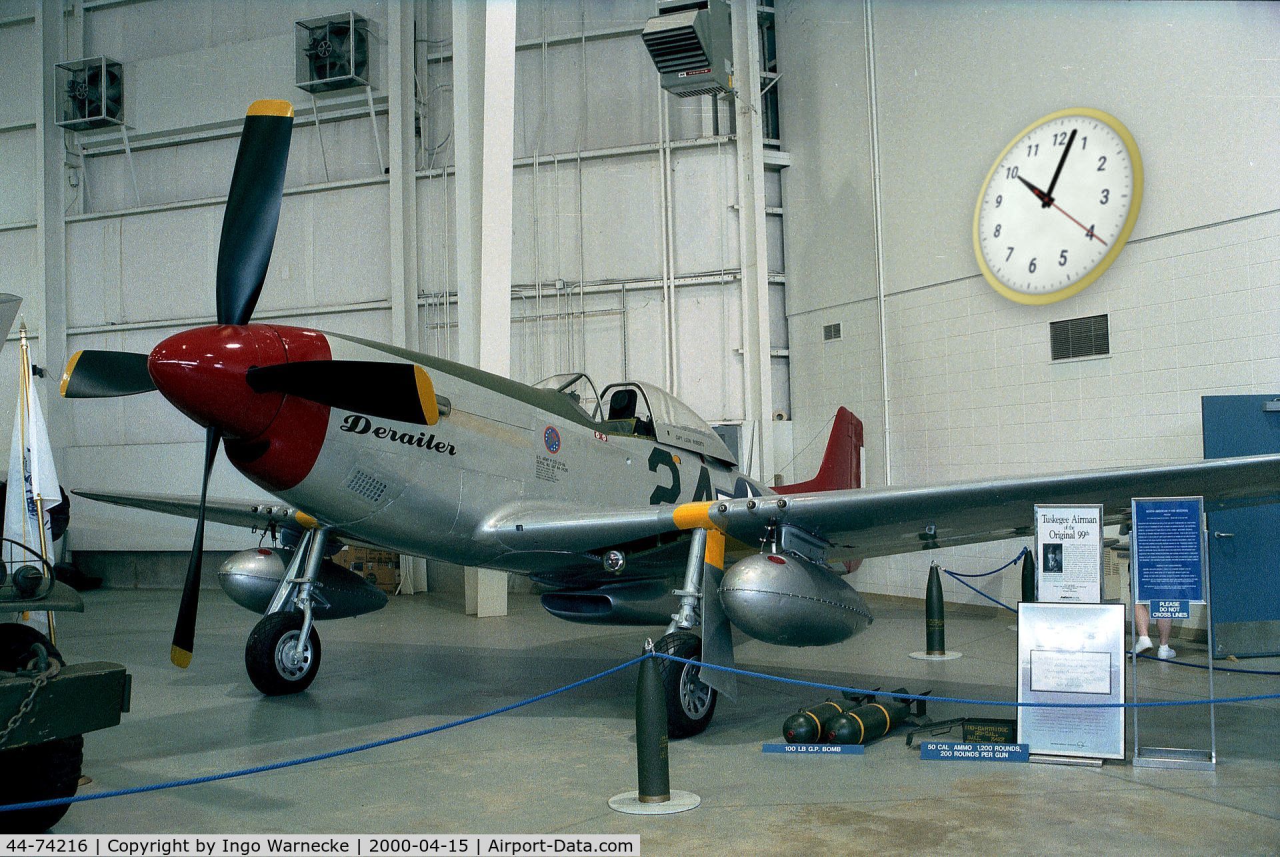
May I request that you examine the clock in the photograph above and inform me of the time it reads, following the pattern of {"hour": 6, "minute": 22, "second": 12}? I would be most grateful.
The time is {"hour": 10, "minute": 2, "second": 20}
